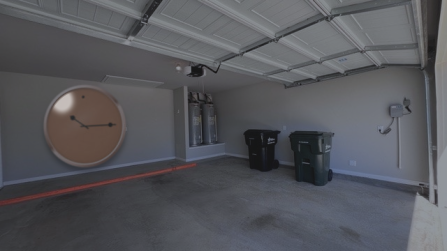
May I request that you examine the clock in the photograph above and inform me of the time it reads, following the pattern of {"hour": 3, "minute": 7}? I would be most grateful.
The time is {"hour": 10, "minute": 15}
